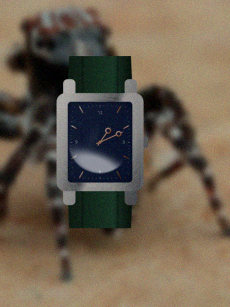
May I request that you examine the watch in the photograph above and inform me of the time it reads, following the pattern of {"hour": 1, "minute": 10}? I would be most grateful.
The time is {"hour": 1, "minute": 11}
